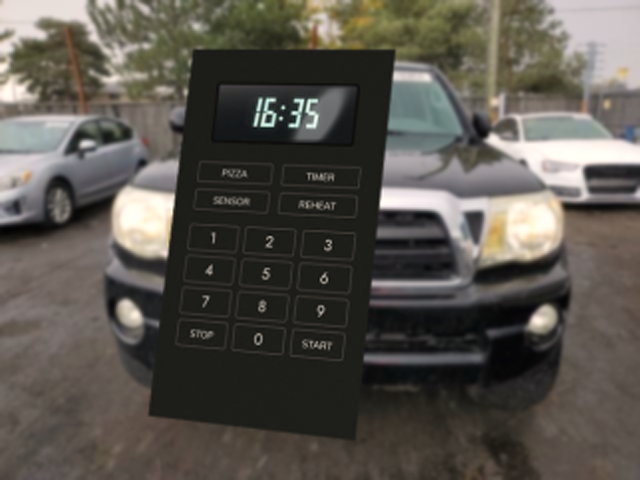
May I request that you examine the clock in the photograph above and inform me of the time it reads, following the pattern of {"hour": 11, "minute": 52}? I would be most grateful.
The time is {"hour": 16, "minute": 35}
